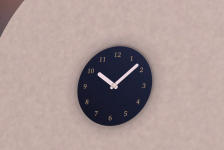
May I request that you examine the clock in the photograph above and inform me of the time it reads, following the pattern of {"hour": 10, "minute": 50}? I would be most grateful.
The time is {"hour": 10, "minute": 8}
